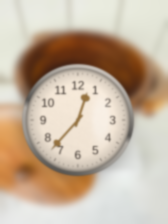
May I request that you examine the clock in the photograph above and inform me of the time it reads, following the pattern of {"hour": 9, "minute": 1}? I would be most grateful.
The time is {"hour": 12, "minute": 37}
